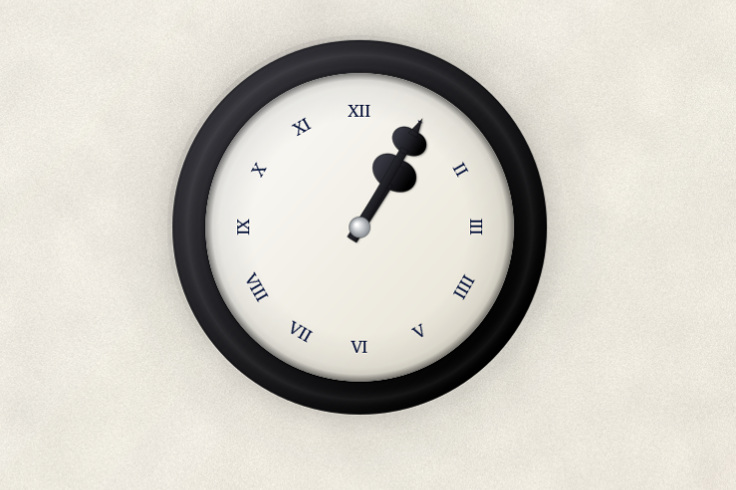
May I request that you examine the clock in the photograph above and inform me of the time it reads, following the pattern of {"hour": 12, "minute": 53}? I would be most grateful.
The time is {"hour": 1, "minute": 5}
